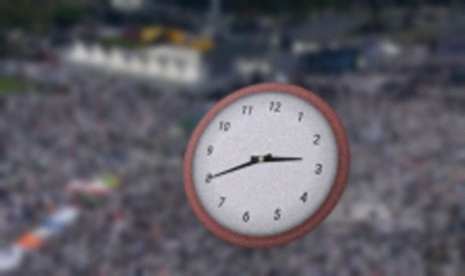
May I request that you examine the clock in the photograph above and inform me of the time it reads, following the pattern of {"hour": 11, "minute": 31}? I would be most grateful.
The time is {"hour": 2, "minute": 40}
